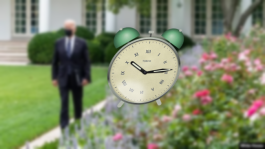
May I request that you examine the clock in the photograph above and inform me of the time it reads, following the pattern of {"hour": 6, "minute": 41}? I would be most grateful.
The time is {"hour": 10, "minute": 14}
